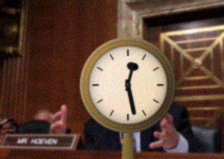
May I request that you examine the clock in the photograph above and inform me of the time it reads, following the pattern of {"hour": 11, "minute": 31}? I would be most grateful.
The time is {"hour": 12, "minute": 28}
